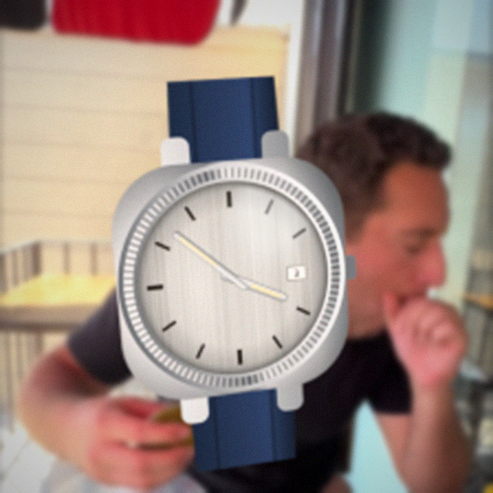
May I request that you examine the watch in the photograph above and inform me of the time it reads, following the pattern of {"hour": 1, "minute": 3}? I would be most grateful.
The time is {"hour": 3, "minute": 52}
